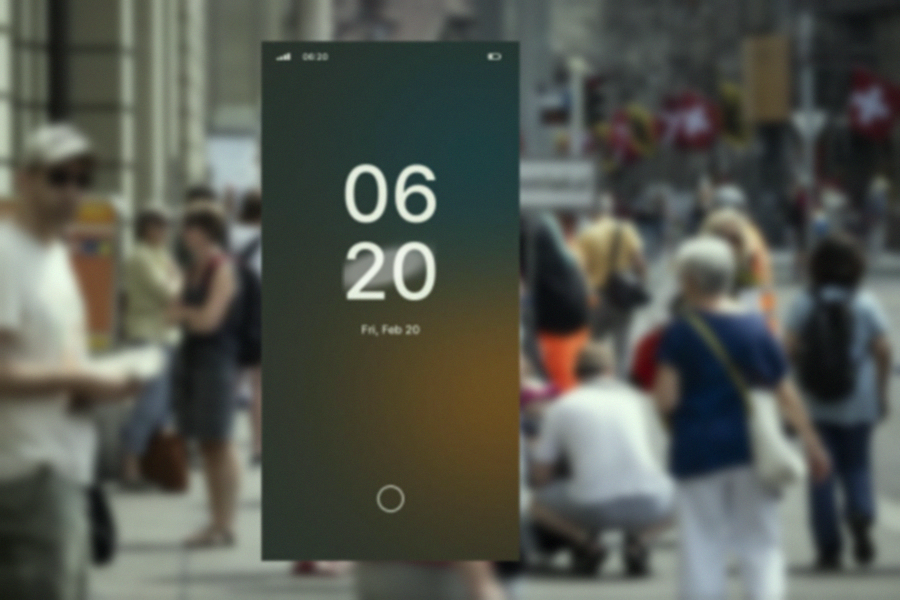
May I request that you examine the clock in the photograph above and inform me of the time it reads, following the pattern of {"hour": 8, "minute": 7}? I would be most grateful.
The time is {"hour": 6, "minute": 20}
